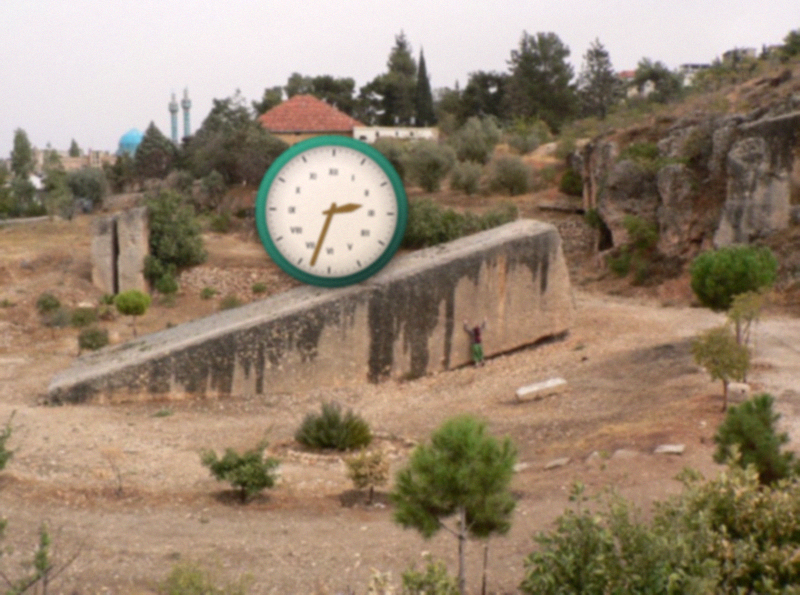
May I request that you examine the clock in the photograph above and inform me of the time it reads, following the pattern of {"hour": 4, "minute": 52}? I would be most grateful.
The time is {"hour": 2, "minute": 33}
